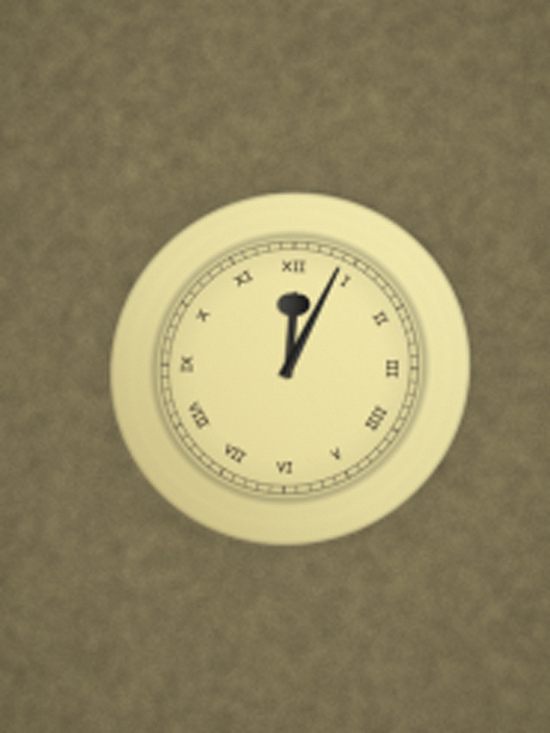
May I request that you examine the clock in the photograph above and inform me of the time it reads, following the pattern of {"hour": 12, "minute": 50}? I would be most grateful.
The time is {"hour": 12, "minute": 4}
